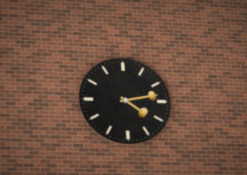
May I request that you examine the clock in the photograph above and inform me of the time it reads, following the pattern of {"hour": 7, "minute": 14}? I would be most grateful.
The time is {"hour": 4, "minute": 13}
